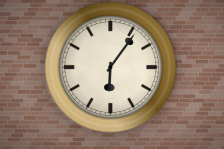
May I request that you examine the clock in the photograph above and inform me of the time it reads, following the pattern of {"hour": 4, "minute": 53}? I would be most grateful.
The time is {"hour": 6, "minute": 6}
